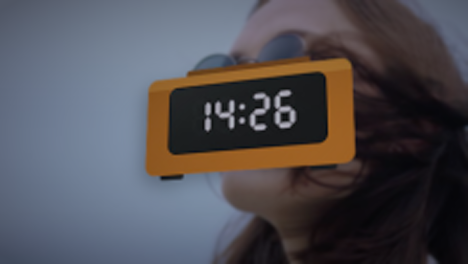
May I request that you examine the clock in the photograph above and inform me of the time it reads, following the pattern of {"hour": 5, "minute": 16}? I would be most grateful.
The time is {"hour": 14, "minute": 26}
